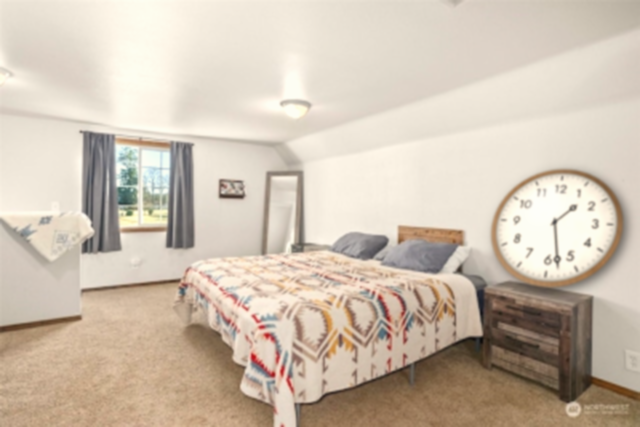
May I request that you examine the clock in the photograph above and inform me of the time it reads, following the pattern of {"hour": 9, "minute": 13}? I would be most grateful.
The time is {"hour": 1, "minute": 28}
